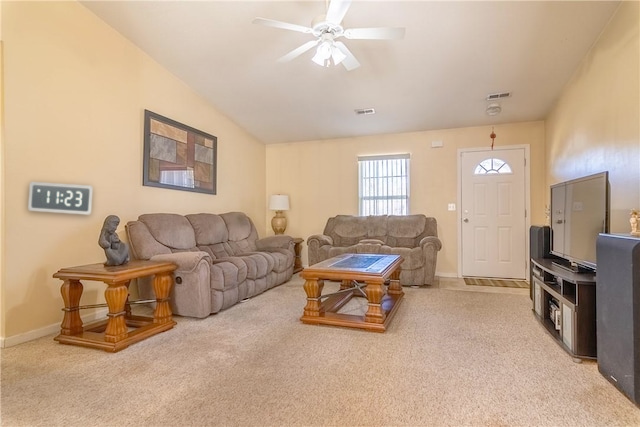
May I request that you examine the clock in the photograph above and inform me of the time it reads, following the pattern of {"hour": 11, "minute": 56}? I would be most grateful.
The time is {"hour": 11, "minute": 23}
